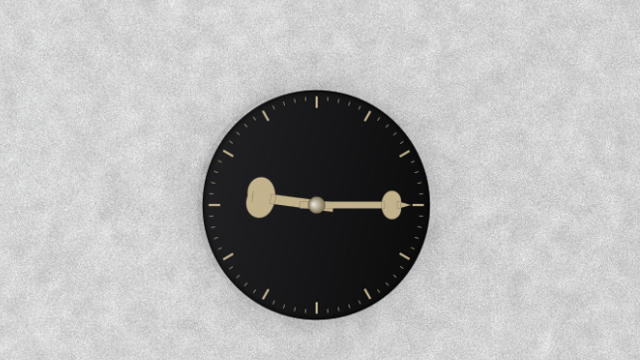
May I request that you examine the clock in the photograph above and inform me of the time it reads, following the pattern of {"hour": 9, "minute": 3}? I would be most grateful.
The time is {"hour": 9, "minute": 15}
